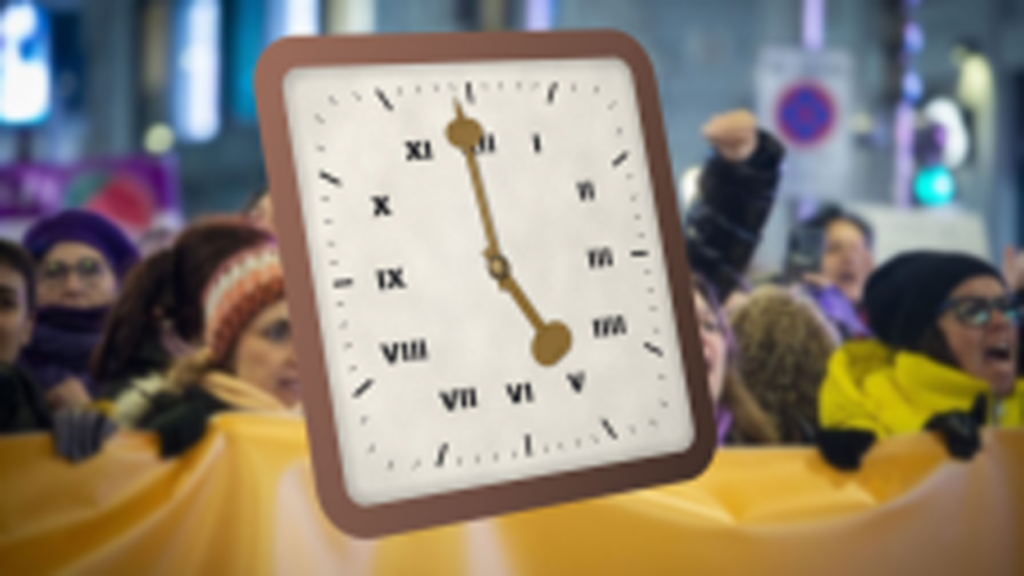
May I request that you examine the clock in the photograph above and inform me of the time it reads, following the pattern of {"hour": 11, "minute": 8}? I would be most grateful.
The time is {"hour": 4, "minute": 59}
